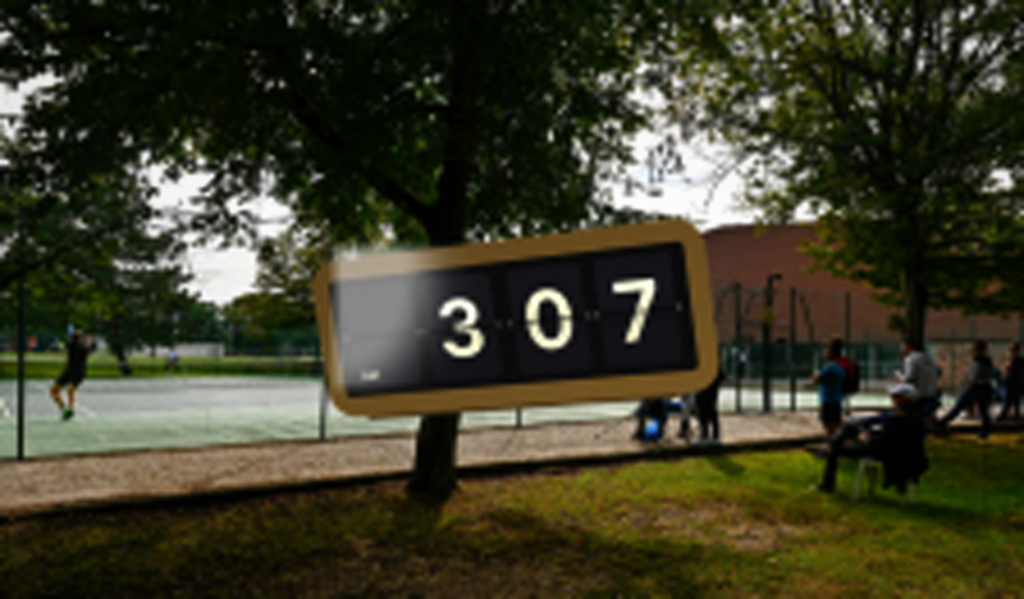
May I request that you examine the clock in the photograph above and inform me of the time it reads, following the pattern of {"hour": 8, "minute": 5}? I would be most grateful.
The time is {"hour": 3, "minute": 7}
